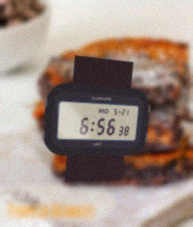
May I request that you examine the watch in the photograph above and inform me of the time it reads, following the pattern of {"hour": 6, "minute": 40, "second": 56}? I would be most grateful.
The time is {"hour": 6, "minute": 56, "second": 38}
